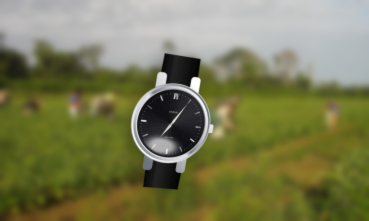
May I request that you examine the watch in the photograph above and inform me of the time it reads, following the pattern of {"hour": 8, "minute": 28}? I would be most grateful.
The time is {"hour": 7, "minute": 5}
